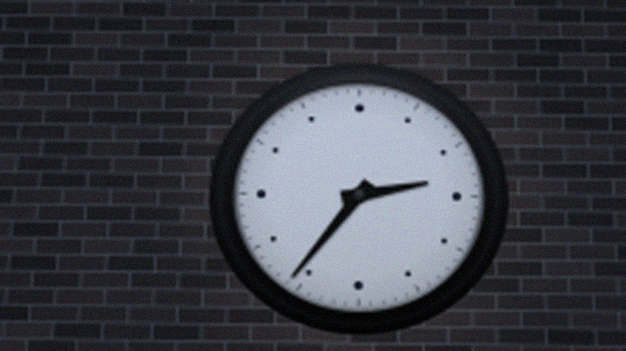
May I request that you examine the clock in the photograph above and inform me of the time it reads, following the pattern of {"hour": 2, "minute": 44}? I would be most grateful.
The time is {"hour": 2, "minute": 36}
